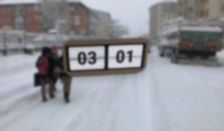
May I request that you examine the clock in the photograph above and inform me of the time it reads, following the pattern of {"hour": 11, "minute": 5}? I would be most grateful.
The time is {"hour": 3, "minute": 1}
